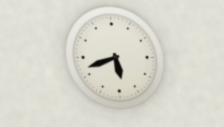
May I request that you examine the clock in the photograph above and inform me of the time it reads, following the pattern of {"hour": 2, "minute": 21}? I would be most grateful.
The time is {"hour": 5, "minute": 42}
